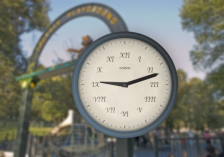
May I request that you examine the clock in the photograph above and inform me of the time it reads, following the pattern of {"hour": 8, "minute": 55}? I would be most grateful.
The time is {"hour": 9, "minute": 12}
